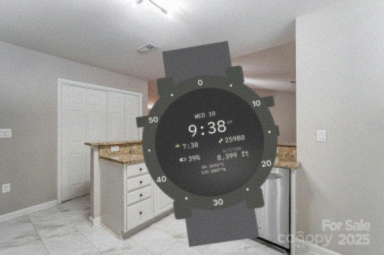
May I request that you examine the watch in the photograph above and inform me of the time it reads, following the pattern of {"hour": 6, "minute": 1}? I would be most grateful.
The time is {"hour": 9, "minute": 38}
